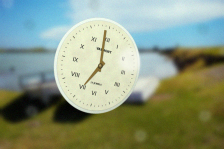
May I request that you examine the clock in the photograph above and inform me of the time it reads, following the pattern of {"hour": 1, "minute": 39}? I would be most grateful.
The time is {"hour": 6, "minute": 59}
